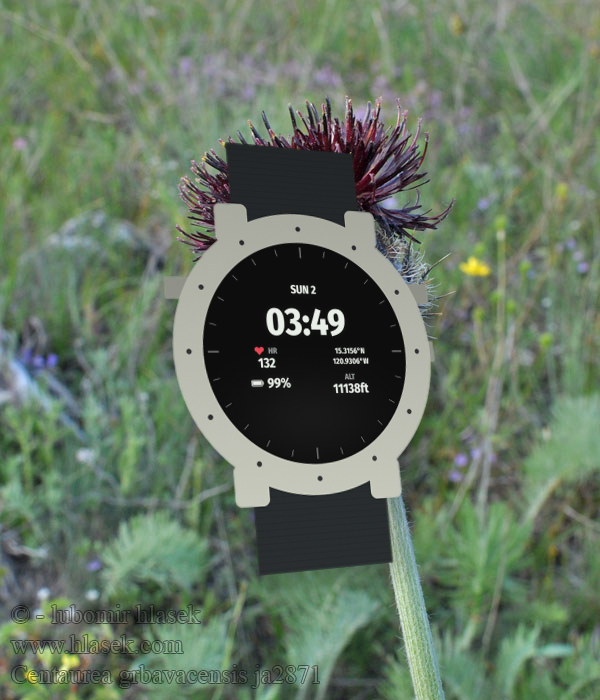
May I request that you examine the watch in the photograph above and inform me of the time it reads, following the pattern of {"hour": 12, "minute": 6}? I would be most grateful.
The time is {"hour": 3, "minute": 49}
